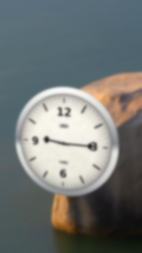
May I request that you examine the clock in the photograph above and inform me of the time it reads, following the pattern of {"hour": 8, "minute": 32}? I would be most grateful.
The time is {"hour": 9, "minute": 15}
